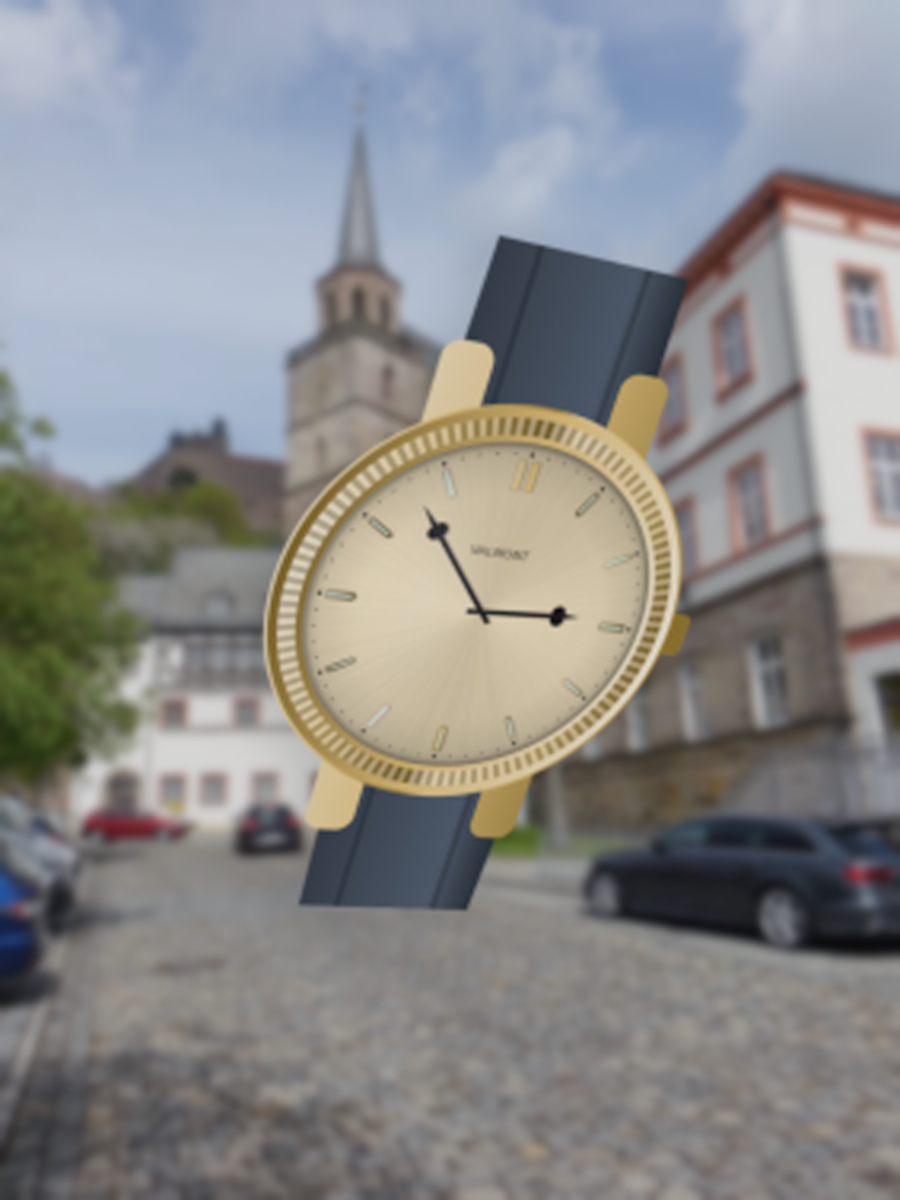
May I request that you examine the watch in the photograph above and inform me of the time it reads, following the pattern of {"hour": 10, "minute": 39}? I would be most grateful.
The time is {"hour": 2, "minute": 53}
